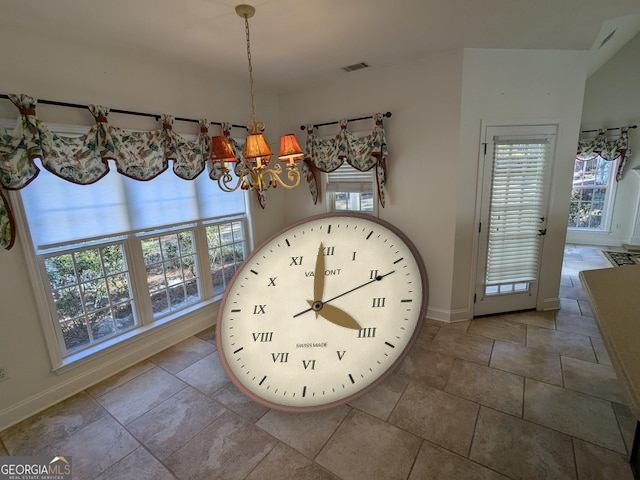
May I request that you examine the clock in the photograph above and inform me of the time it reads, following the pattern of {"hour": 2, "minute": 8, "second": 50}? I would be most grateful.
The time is {"hour": 3, "minute": 59, "second": 11}
